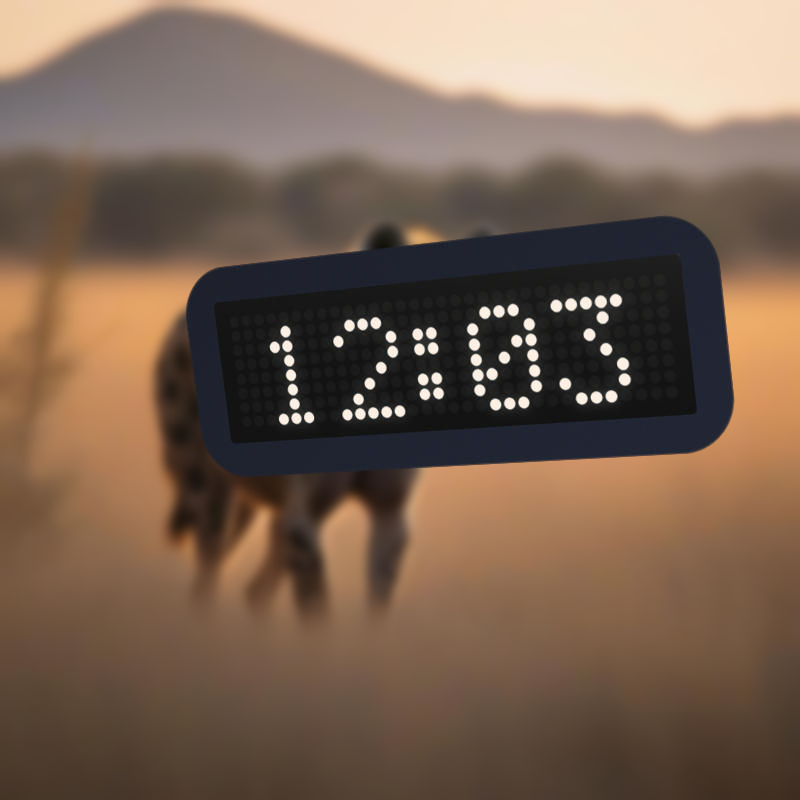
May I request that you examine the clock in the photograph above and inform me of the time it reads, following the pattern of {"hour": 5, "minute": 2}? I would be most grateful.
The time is {"hour": 12, "minute": 3}
